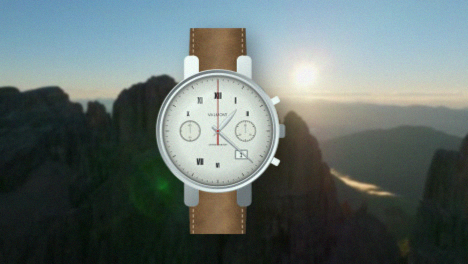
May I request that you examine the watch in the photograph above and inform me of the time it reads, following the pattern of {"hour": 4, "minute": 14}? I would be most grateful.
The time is {"hour": 1, "minute": 22}
